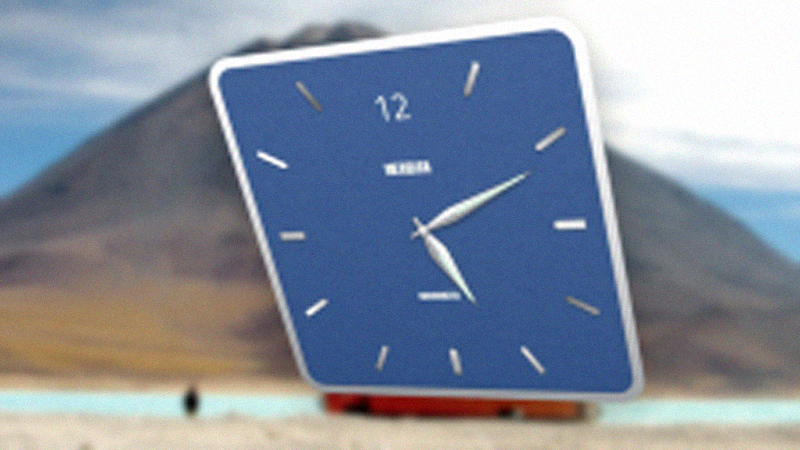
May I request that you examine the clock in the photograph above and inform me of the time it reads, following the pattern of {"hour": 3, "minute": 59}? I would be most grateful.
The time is {"hour": 5, "minute": 11}
